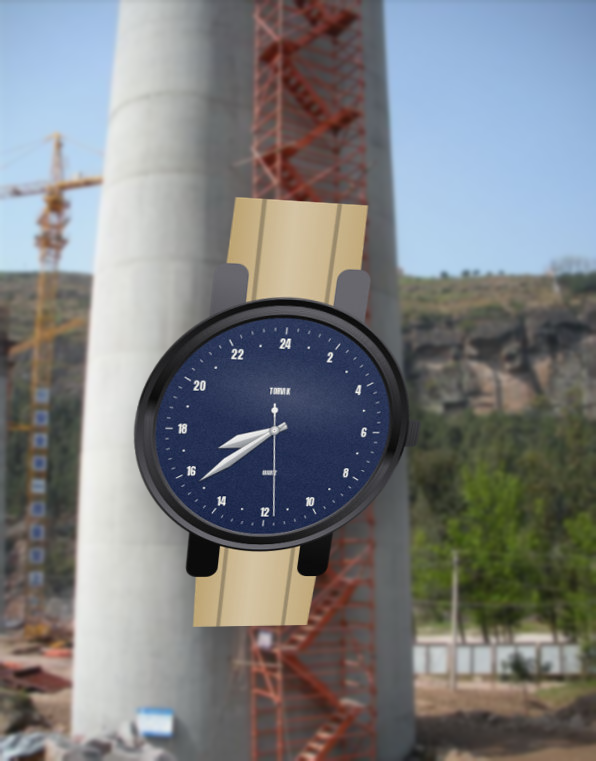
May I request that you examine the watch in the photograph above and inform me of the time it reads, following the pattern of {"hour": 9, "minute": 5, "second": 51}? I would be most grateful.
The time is {"hour": 16, "minute": 38, "second": 29}
